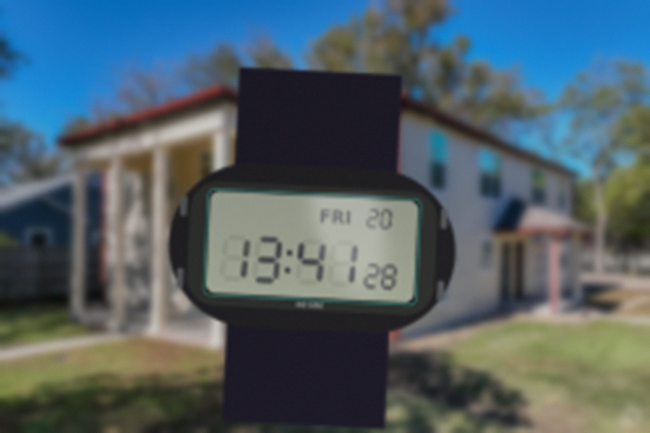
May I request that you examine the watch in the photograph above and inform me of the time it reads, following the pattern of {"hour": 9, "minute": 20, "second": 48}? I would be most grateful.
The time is {"hour": 13, "minute": 41, "second": 28}
